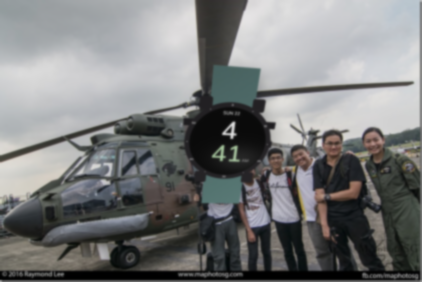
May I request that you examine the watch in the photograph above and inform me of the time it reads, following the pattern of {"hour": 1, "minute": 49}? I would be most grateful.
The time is {"hour": 4, "minute": 41}
